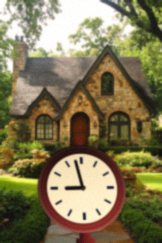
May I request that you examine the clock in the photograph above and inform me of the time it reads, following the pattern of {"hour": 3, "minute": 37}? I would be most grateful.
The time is {"hour": 8, "minute": 58}
